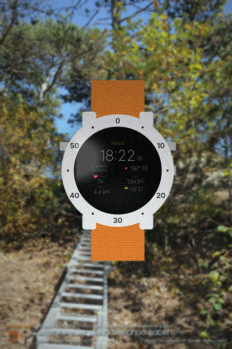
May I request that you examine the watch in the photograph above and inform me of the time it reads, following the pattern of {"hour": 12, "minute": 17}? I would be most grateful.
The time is {"hour": 18, "minute": 22}
